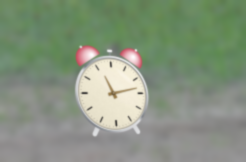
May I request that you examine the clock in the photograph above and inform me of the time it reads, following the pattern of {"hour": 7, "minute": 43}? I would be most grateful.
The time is {"hour": 11, "minute": 13}
